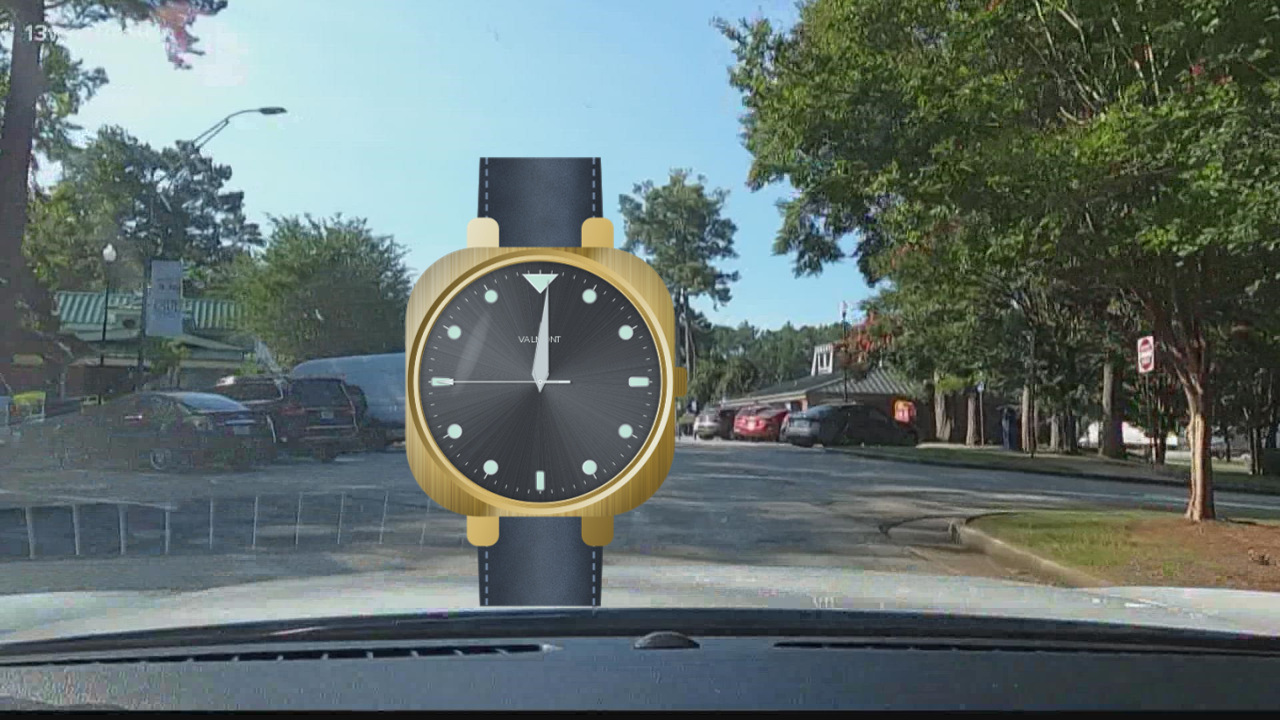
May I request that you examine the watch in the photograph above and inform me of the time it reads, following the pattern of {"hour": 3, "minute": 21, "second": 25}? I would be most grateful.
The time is {"hour": 12, "minute": 0, "second": 45}
